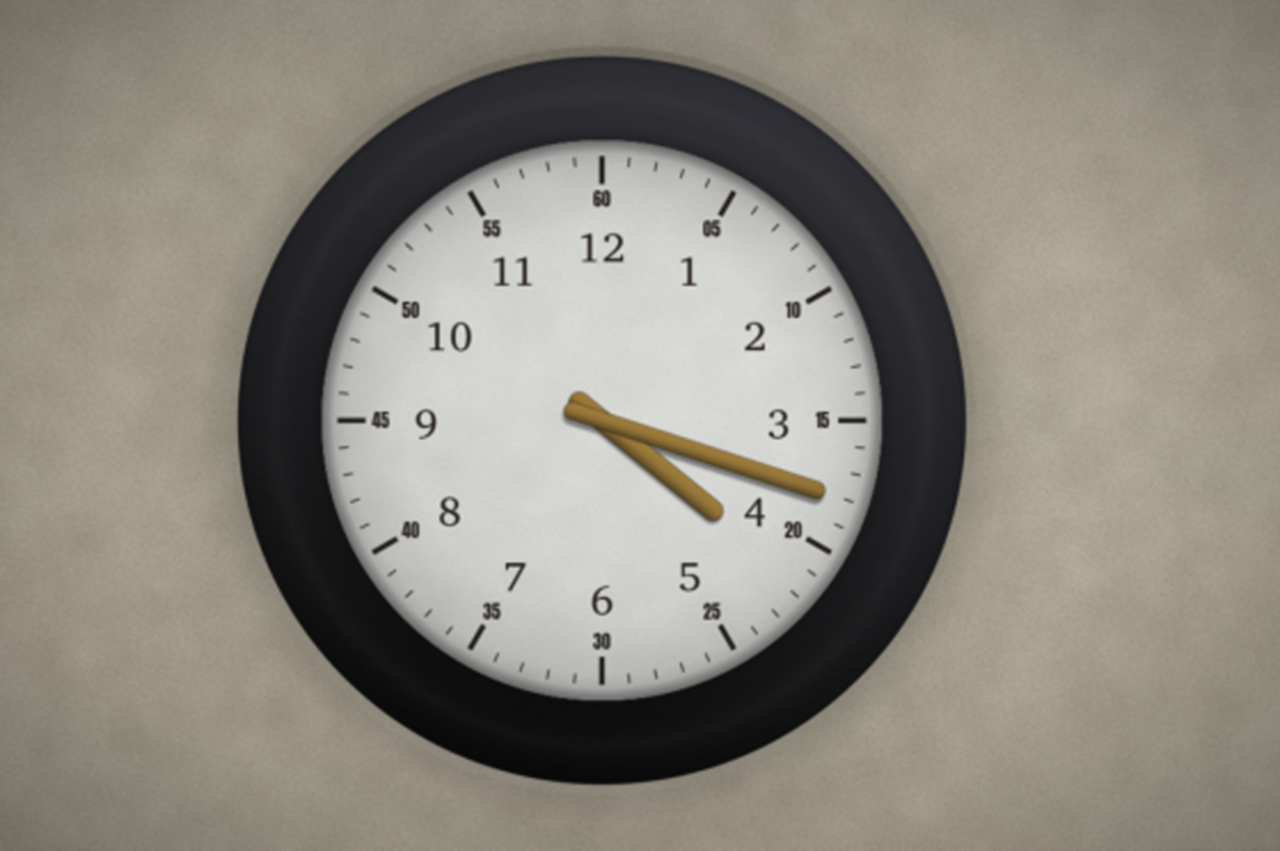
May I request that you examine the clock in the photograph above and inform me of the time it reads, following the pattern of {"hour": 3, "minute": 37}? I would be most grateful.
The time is {"hour": 4, "minute": 18}
